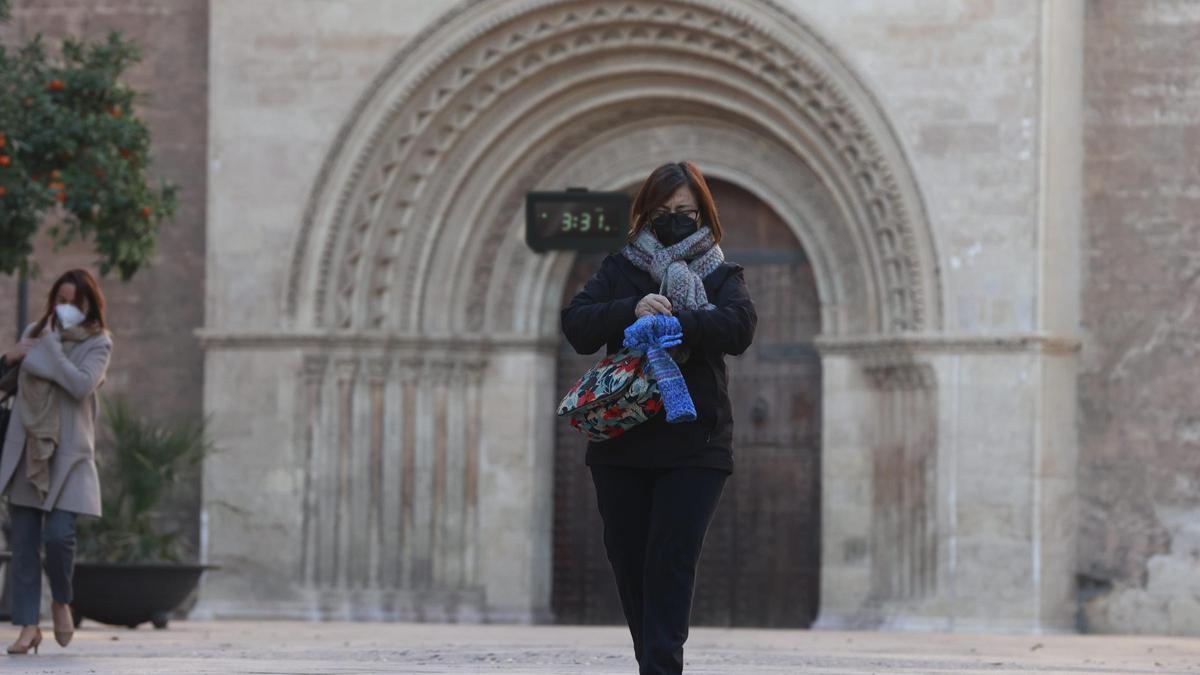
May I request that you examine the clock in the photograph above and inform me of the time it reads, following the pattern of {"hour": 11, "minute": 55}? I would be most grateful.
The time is {"hour": 3, "minute": 31}
